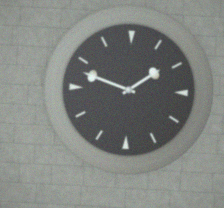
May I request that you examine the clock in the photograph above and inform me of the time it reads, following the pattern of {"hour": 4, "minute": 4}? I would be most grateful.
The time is {"hour": 1, "minute": 48}
